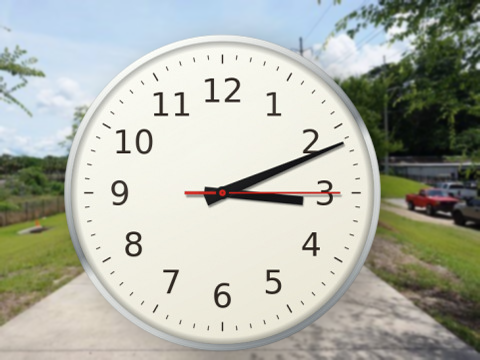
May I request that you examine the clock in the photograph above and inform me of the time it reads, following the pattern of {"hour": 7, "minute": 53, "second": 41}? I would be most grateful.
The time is {"hour": 3, "minute": 11, "second": 15}
